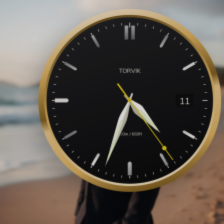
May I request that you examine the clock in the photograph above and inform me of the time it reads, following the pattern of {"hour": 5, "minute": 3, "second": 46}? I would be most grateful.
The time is {"hour": 4, "minute": 33, "second": 24}
